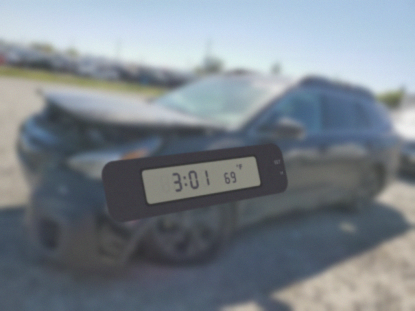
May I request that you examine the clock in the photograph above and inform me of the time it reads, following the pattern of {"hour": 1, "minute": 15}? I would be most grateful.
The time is {"hour": 3, "minute": 1}
